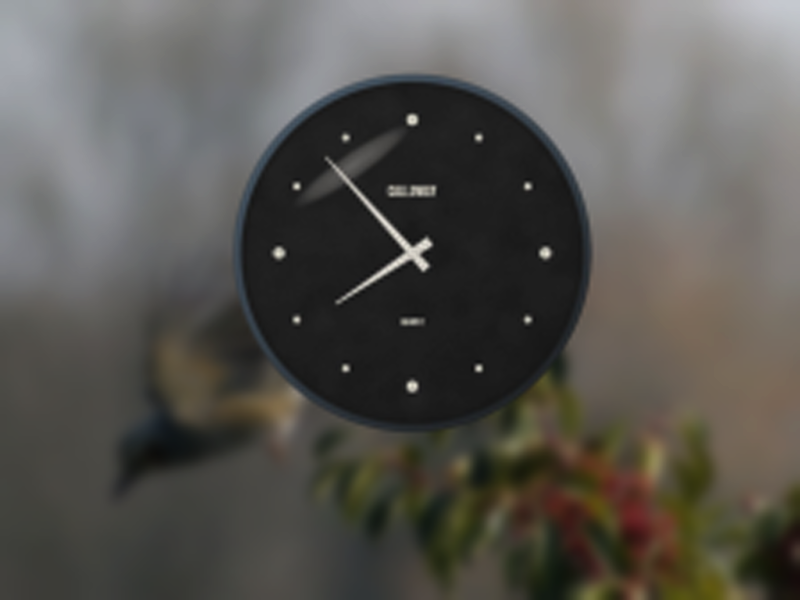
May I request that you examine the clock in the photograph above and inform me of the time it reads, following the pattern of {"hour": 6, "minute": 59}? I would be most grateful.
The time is {"hour": 7, "minute": 53}
